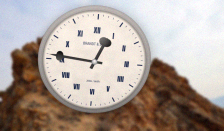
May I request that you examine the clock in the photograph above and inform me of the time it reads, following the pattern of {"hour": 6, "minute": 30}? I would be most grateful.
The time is {"hour": 12, "minute": 46}
